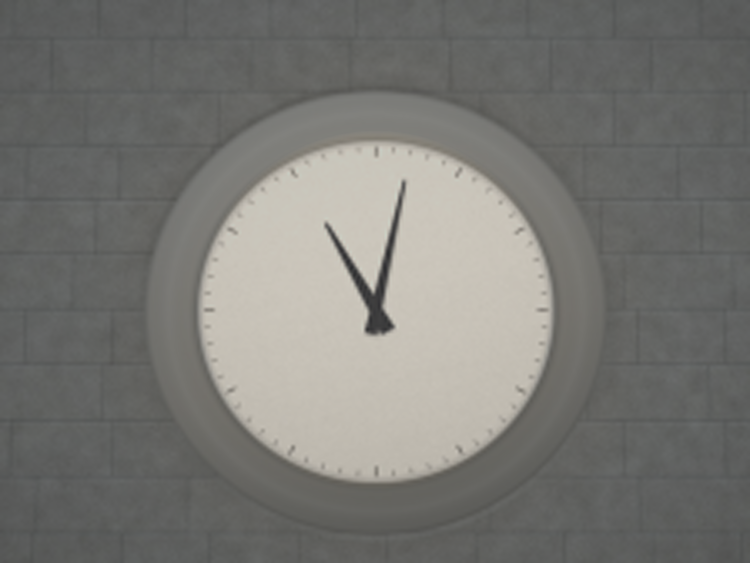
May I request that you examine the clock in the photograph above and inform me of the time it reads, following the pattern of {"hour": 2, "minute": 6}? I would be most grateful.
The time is {"hour": 11, "minute": 2}
